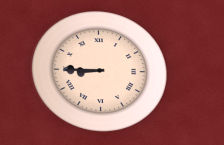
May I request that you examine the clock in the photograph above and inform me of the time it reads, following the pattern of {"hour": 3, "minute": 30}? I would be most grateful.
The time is {"hour": 8, "minute": 45}
